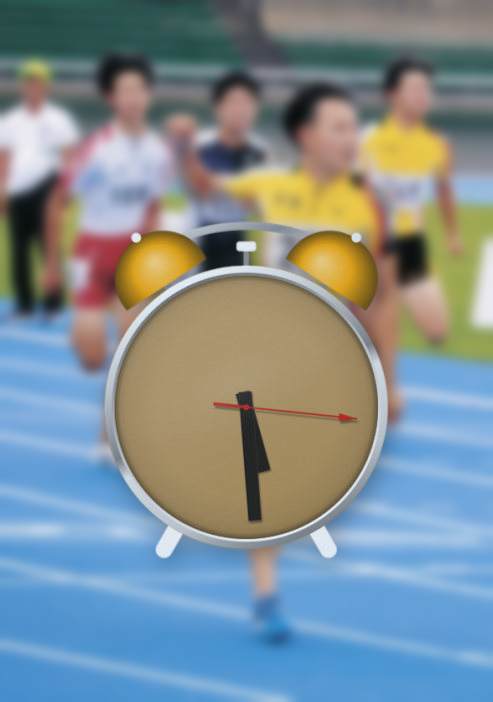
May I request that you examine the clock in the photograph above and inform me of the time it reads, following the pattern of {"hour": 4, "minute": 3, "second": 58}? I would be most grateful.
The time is {"hour": 5, "minute": 29, "second": 16}
